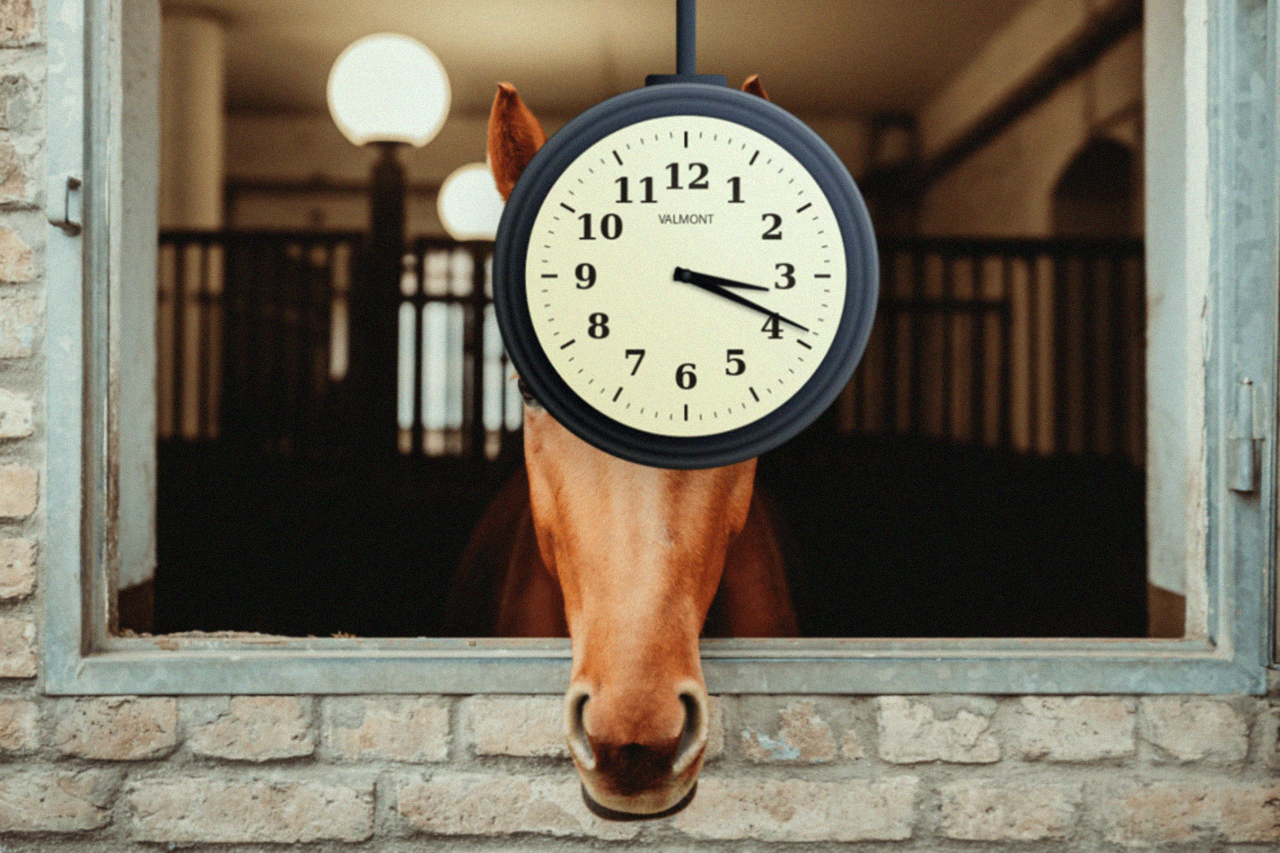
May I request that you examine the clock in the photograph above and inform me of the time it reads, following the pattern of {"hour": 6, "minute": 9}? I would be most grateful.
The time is {"hour": 3, "minute": 19}
